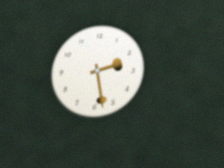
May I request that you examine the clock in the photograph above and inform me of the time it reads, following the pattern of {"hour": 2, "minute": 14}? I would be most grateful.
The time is {"hour": 2, "minute": 28}
